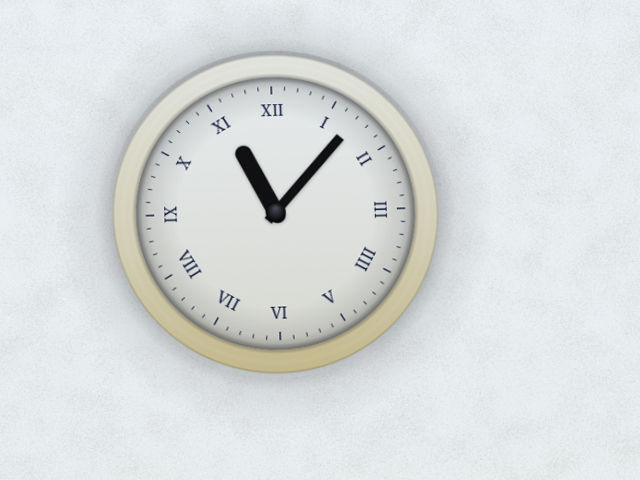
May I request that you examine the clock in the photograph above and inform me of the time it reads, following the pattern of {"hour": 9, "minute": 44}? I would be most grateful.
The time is {"hour": 11, "minute": 7}
